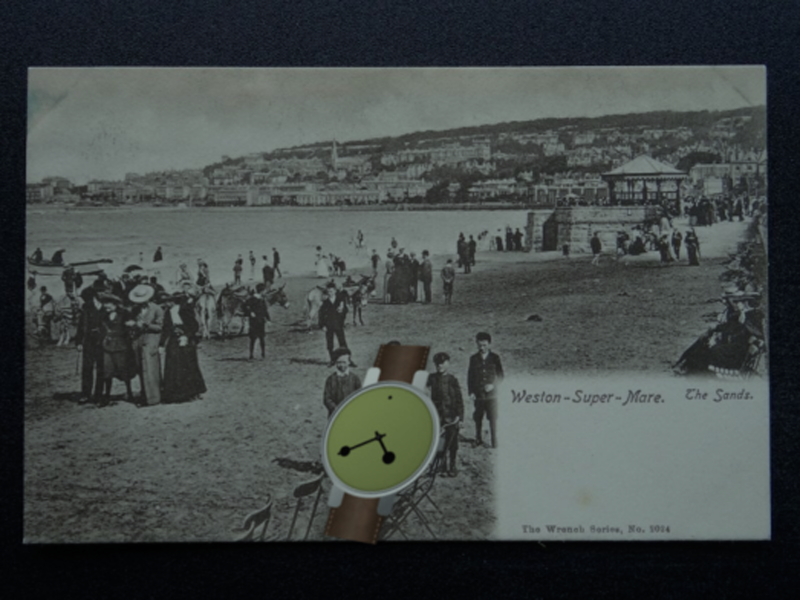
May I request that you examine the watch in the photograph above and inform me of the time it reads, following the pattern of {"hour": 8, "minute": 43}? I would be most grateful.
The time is {"hour": 4, "minute": 40}
